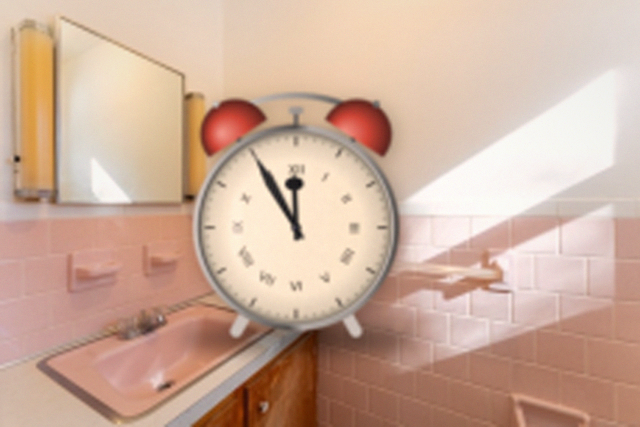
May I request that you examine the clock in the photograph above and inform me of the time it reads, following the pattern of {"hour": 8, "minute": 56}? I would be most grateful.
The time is {"hour": 11, "minute": 55}
